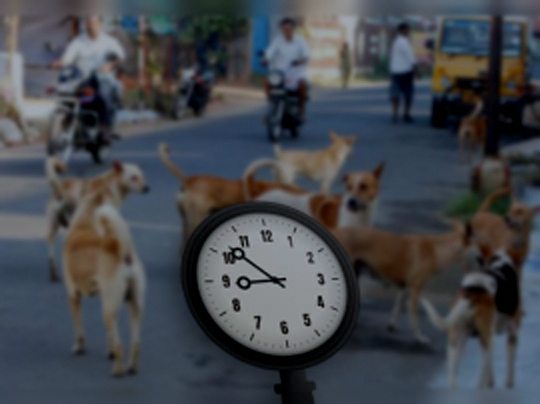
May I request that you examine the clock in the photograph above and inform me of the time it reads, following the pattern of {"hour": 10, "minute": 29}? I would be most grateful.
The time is {"hour": 8, "minute": 52}
